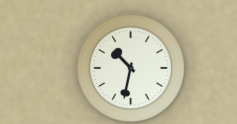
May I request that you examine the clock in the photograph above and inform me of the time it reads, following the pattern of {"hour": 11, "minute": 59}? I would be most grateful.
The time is {"hour": 10, "minute": 32}
